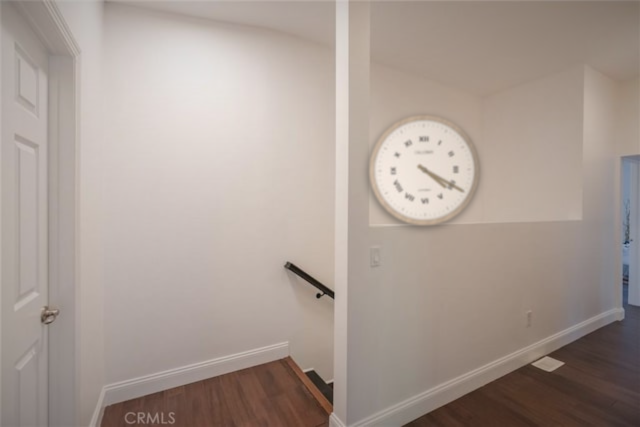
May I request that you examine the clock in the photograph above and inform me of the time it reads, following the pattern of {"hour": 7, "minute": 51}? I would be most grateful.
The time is {"hour": 4, "minute": 20}
